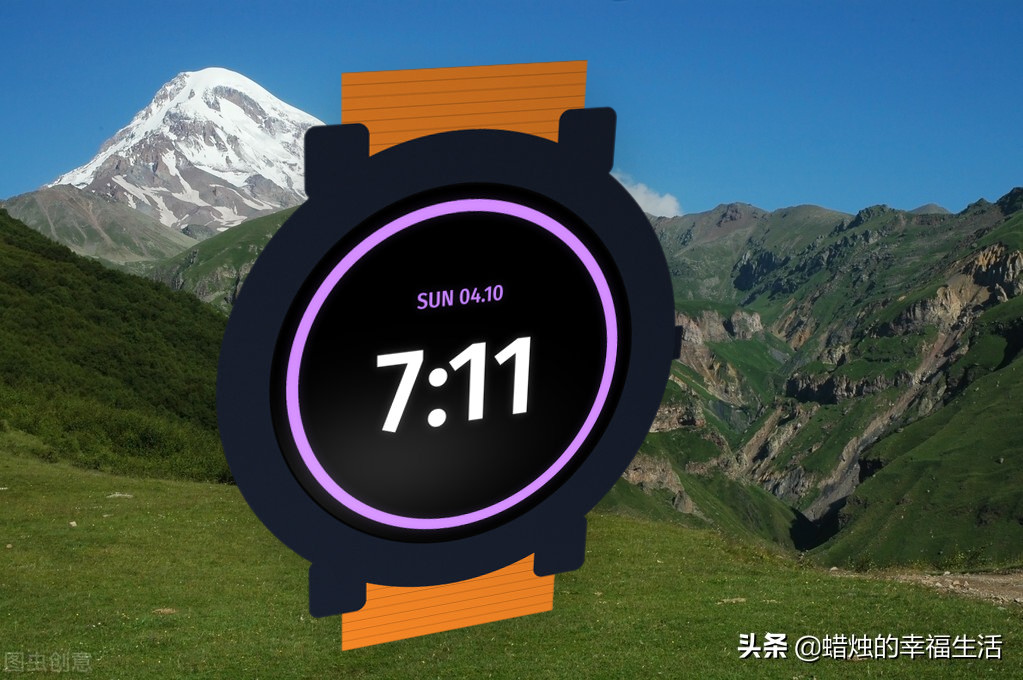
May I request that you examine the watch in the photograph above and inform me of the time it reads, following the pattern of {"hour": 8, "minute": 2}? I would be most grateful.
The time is {"hour": 7, "minute": 11}
